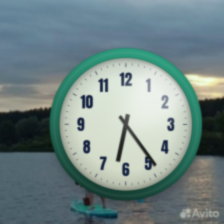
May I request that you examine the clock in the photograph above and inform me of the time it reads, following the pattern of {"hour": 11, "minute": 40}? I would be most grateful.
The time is {"hour": 6, "minute": 24}
